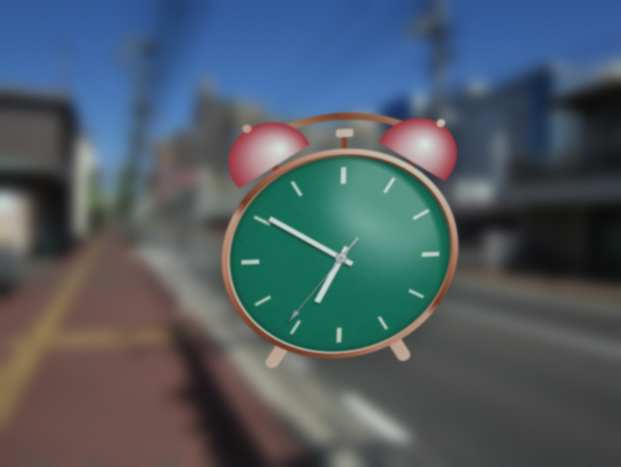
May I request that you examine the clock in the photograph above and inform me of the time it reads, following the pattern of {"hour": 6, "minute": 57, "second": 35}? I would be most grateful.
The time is {"hour": 6, "minute": 50, "second": 36}
